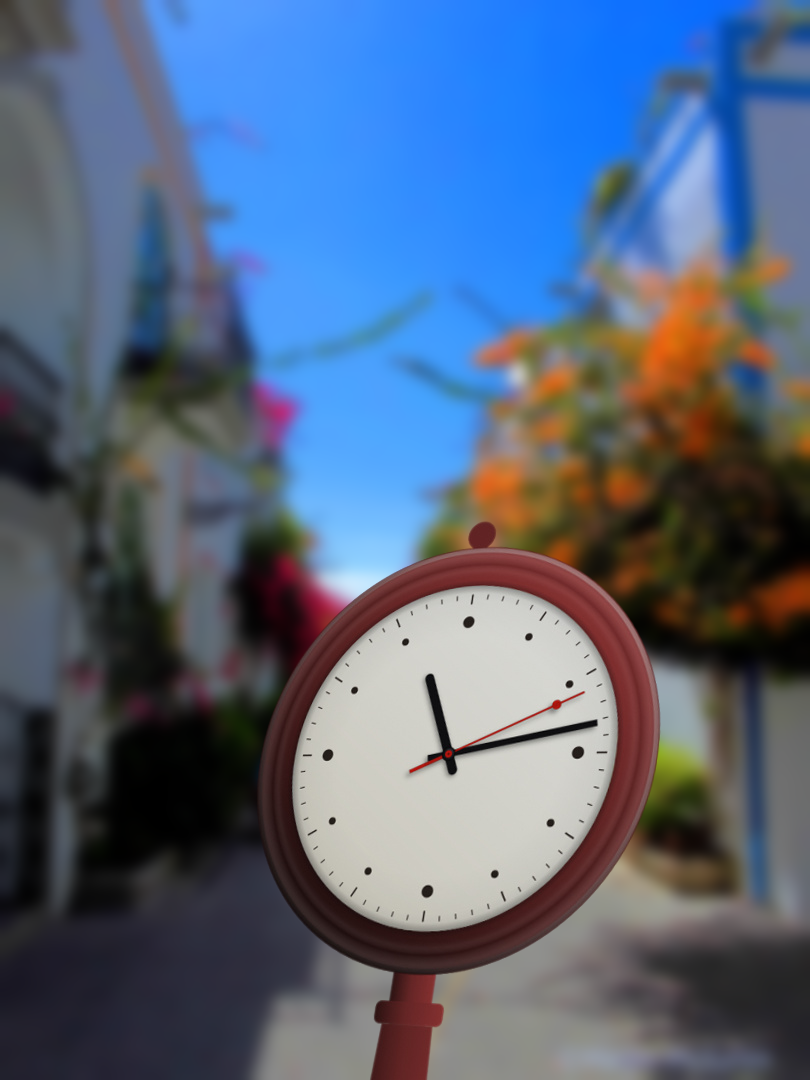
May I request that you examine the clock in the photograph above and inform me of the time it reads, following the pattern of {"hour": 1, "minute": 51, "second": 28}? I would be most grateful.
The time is {"hour": 11, "minute": 13, "second": 11}
